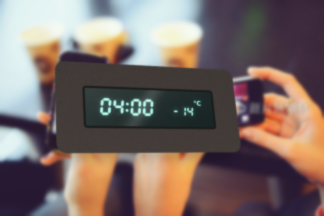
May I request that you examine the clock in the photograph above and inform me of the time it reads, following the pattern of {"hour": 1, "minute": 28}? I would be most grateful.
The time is {"hour": 4, "minute": 0}
